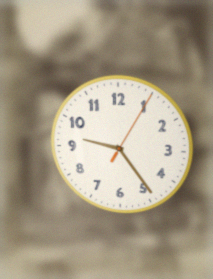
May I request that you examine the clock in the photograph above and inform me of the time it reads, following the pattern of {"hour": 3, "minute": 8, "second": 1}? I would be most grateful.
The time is {"hour": 9, "minute": 24, "second": 5}
